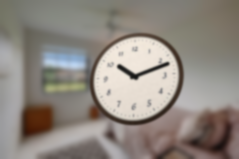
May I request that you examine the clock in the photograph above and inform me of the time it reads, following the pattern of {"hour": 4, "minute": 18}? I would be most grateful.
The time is {"hour": 10, "minute": 12}
